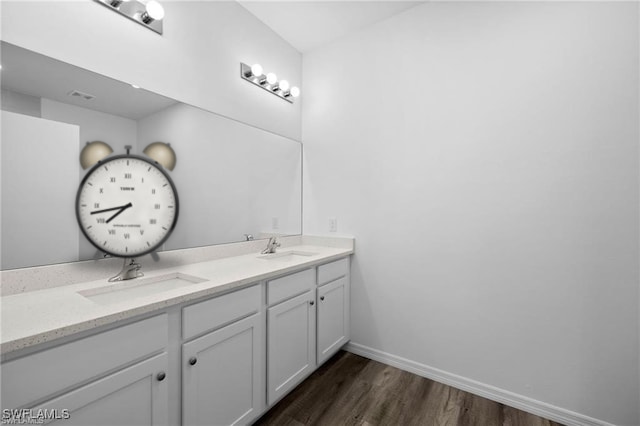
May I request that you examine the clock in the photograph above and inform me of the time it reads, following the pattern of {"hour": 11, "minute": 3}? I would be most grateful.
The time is {"hour": 7, "minute": 43}
